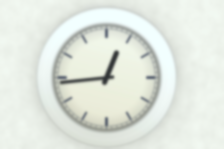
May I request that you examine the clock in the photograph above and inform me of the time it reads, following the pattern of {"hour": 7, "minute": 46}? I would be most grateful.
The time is {"hour": 12, "minute": 44}
